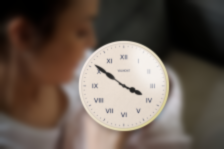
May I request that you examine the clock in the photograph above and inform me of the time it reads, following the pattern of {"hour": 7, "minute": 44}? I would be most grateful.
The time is {"hour": 3, "minute": 51}
